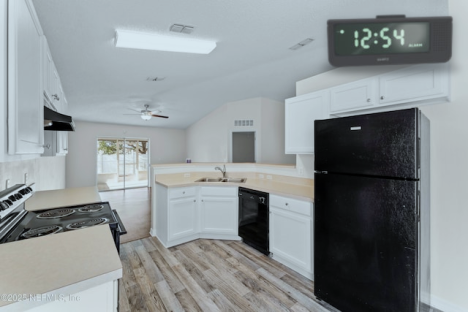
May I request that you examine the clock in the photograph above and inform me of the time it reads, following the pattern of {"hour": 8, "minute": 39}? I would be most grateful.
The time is {"hour": 12, "minute": 54}
